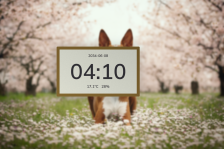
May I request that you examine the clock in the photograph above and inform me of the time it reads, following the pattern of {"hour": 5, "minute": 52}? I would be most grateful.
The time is {"hour": 4, "minute": 10}
